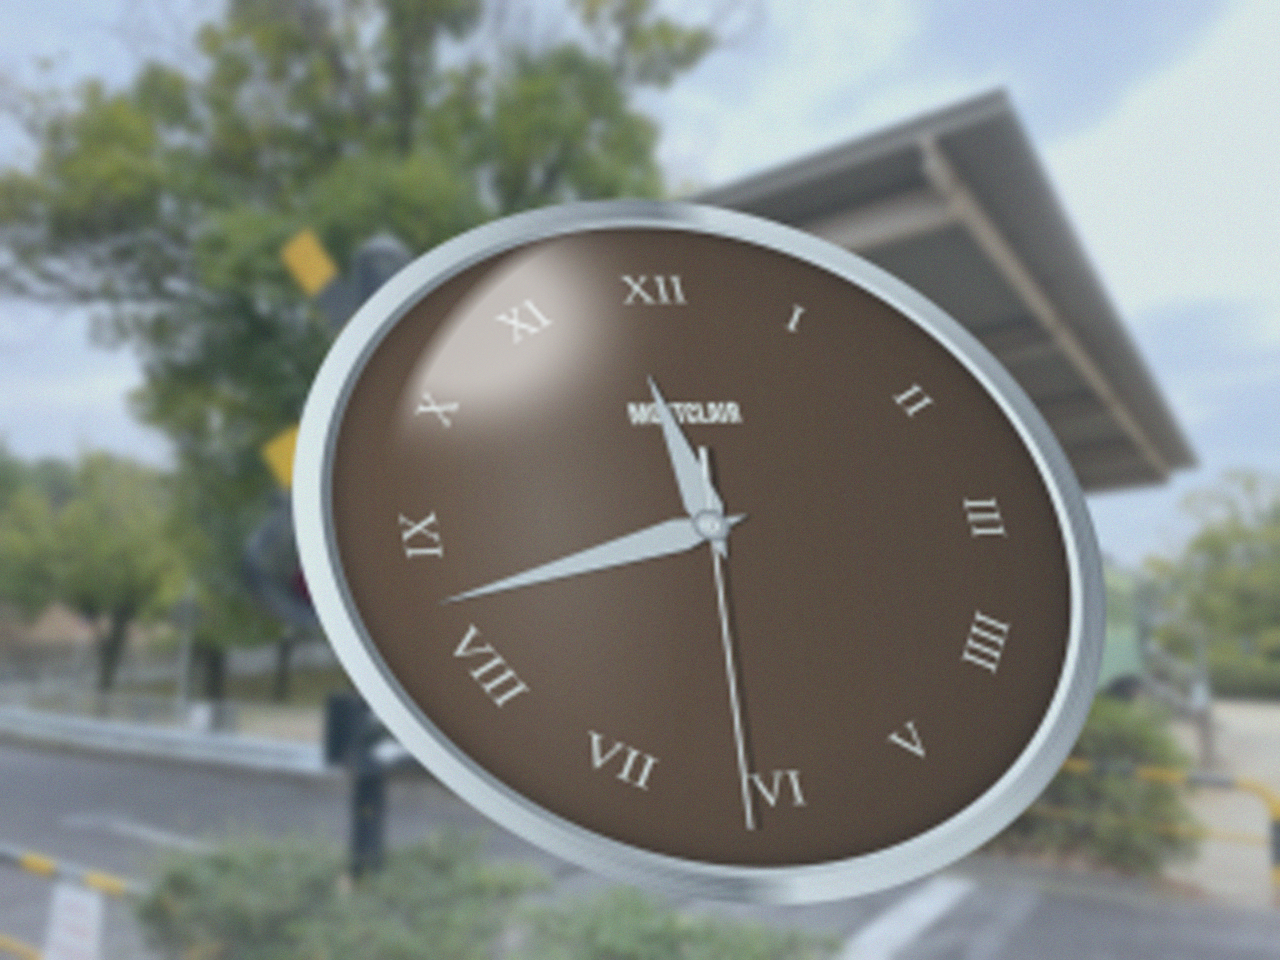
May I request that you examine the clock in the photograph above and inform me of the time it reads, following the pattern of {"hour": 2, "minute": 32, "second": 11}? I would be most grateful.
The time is {"hour": 11, "minute": 42, "second": 31}
